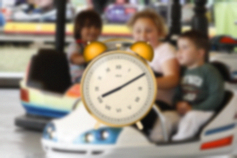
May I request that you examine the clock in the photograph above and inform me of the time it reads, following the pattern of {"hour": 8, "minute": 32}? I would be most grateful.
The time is {"hour": 8, "minute": 10}
